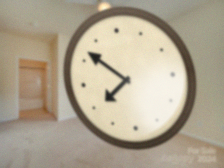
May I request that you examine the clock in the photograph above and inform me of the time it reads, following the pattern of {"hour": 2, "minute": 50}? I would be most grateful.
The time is {"hour": 7, "minute": 52}
